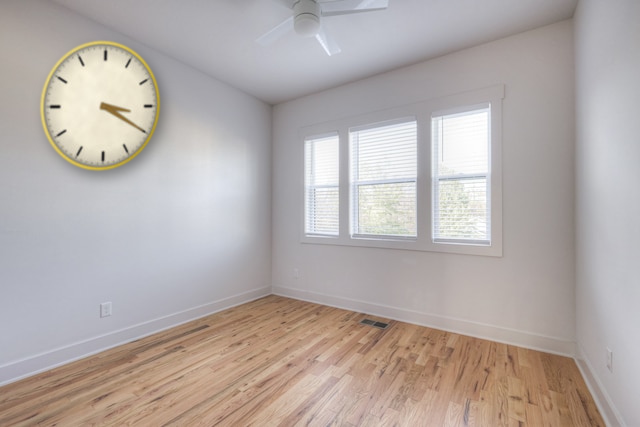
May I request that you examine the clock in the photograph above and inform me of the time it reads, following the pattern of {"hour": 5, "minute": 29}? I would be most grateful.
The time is {"hour": 3, "minute": 20}
